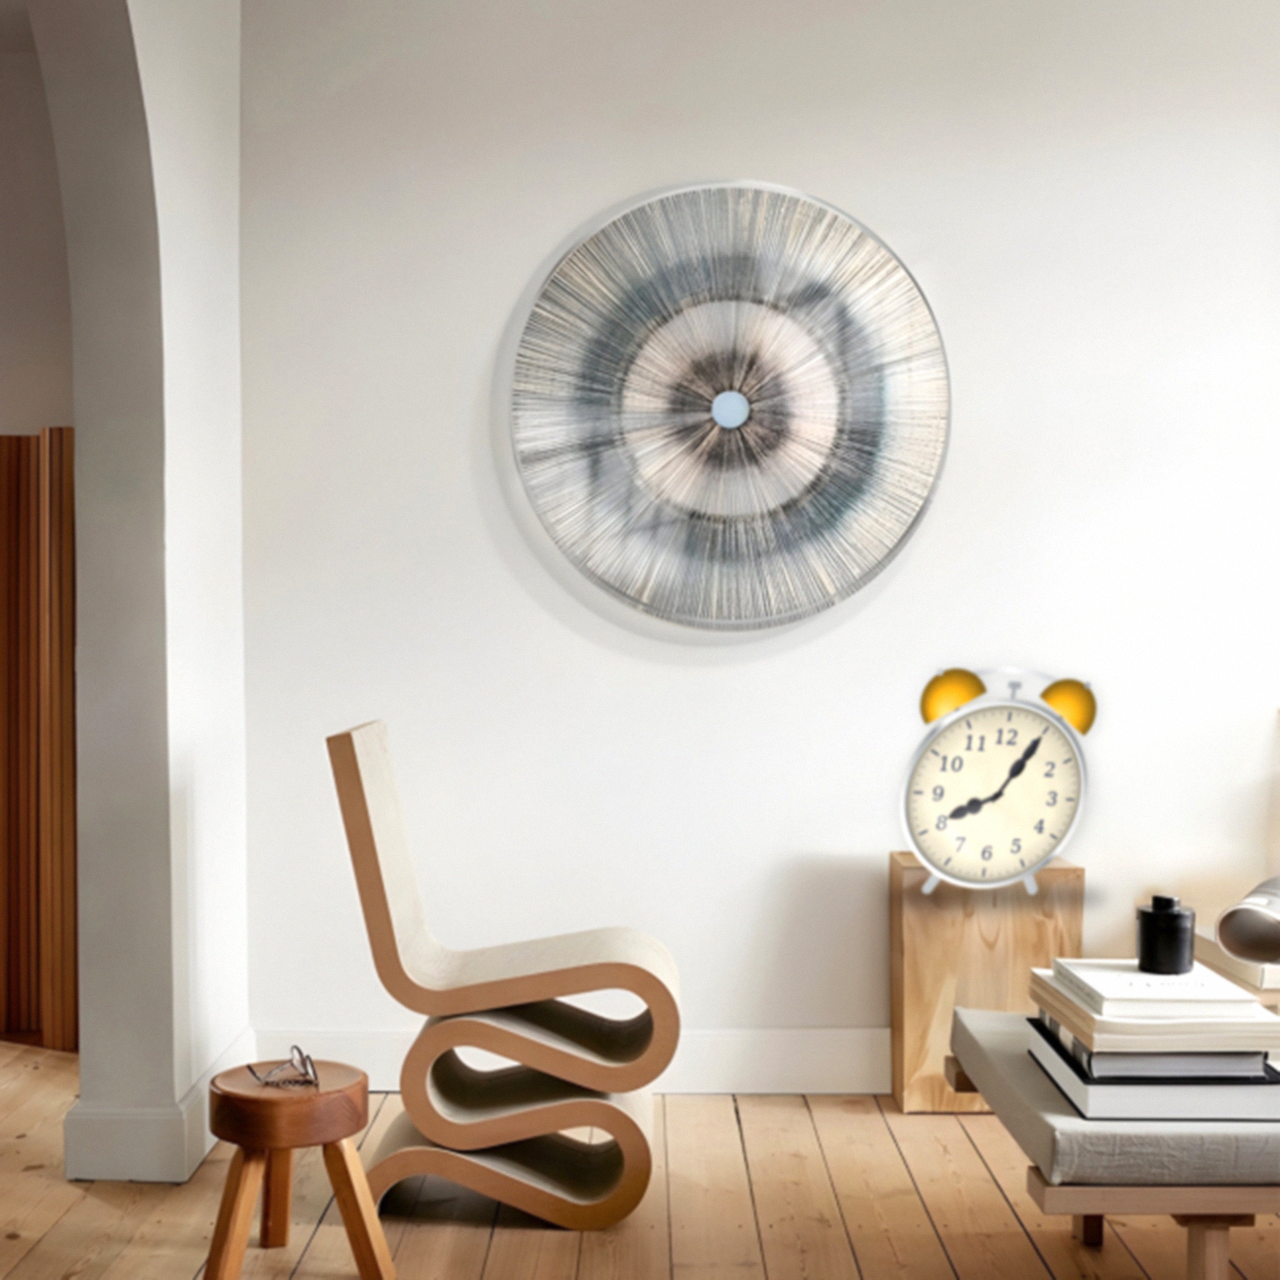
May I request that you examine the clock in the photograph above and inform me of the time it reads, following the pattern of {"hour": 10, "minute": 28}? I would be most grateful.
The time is {"hour": 8, "minute": 5}
